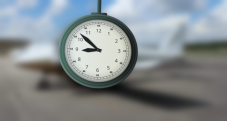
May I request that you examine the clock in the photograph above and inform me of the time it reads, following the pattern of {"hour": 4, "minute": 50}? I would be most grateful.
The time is {"hour": 8, "minute": 52}
